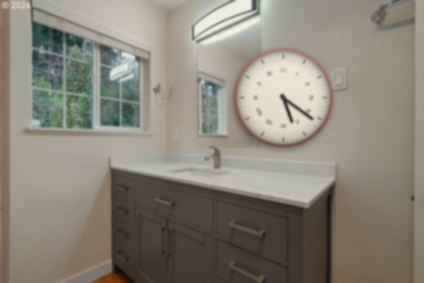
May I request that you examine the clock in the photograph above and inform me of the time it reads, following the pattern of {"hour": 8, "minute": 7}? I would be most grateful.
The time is {"hour": 5, "minute": 21}
